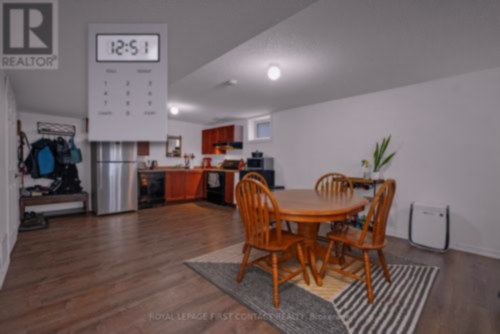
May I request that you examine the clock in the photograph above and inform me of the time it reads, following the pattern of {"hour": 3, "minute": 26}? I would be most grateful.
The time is {"hour": 12, "minute": 51}
